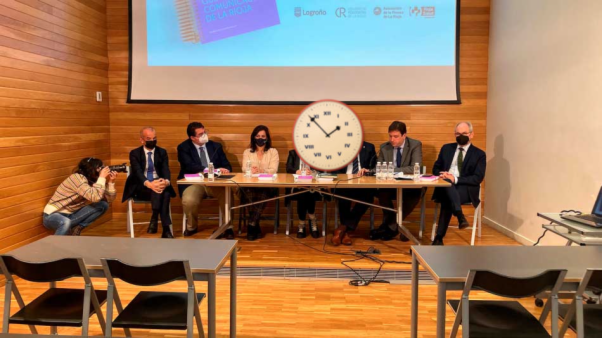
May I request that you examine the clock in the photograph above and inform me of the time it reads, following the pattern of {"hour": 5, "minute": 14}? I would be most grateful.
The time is {"hour": 1, "minute": 53}
